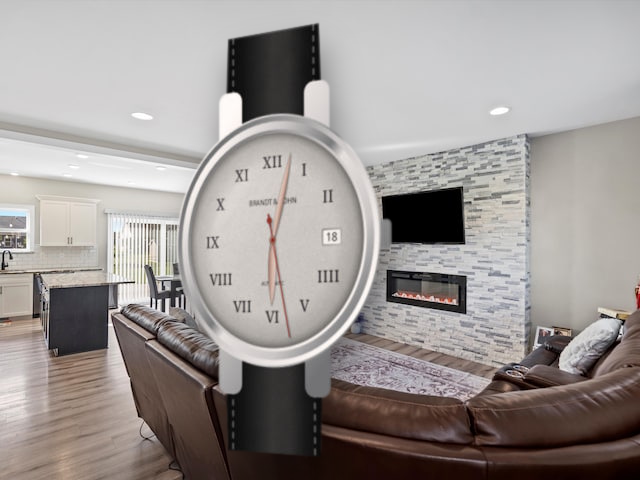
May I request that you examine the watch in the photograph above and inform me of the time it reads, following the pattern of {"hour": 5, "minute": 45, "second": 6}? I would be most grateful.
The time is {"hour": 6, "minute": 2, "second": 28}
